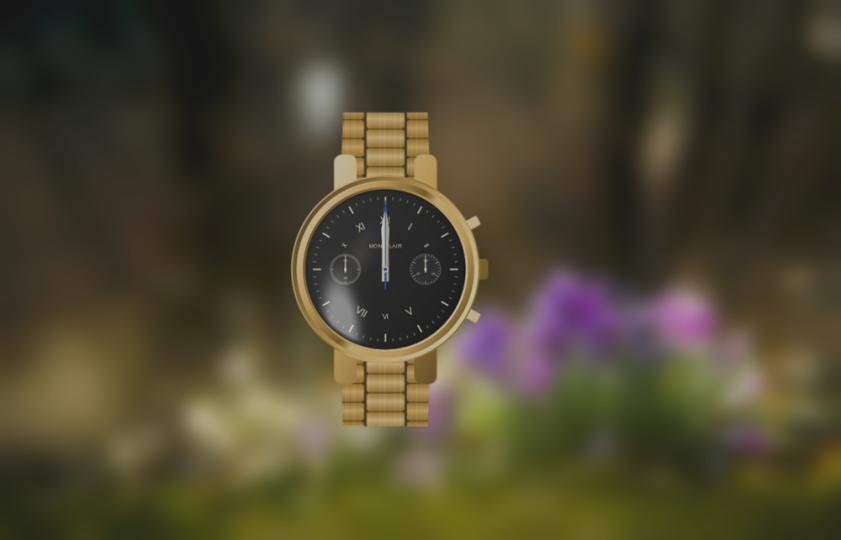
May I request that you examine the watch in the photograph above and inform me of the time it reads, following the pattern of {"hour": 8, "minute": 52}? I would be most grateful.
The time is {"hour": 12, "minute": 0}
